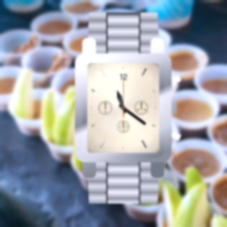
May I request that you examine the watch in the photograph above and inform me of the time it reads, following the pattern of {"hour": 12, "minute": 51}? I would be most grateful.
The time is {"hour": 11, "minute": 21}
